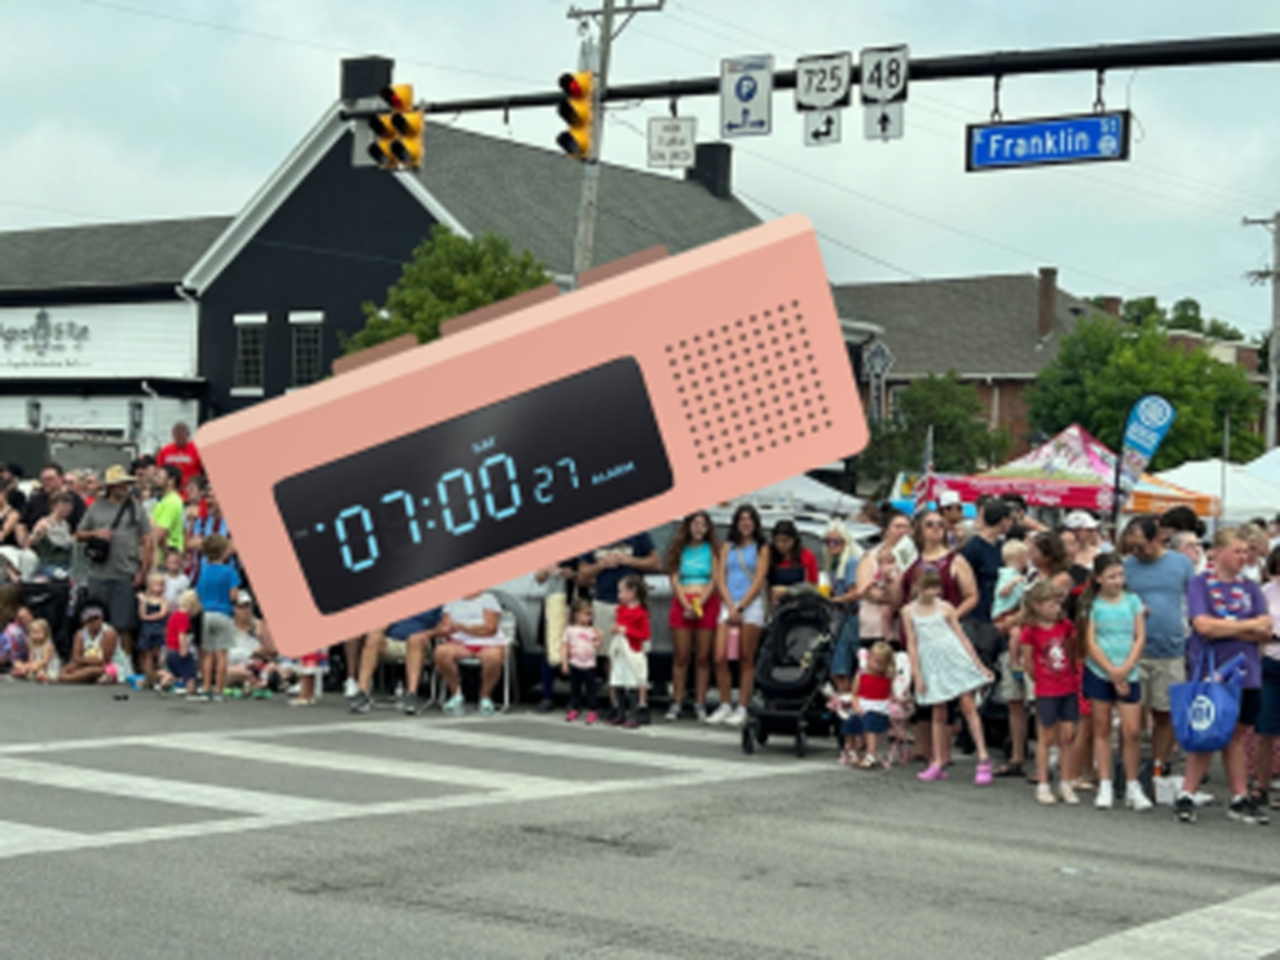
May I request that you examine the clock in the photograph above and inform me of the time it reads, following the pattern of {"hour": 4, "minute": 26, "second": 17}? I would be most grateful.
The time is {"hour": 7, "minute": 0, "second": 27}
